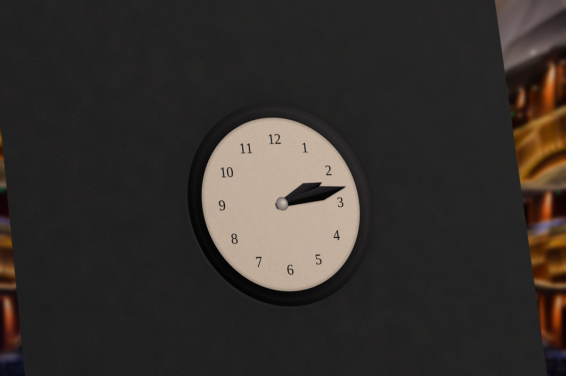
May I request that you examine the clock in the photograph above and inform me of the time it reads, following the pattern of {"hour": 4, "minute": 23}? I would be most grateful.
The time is {"hour": 2, "minute": 13}
